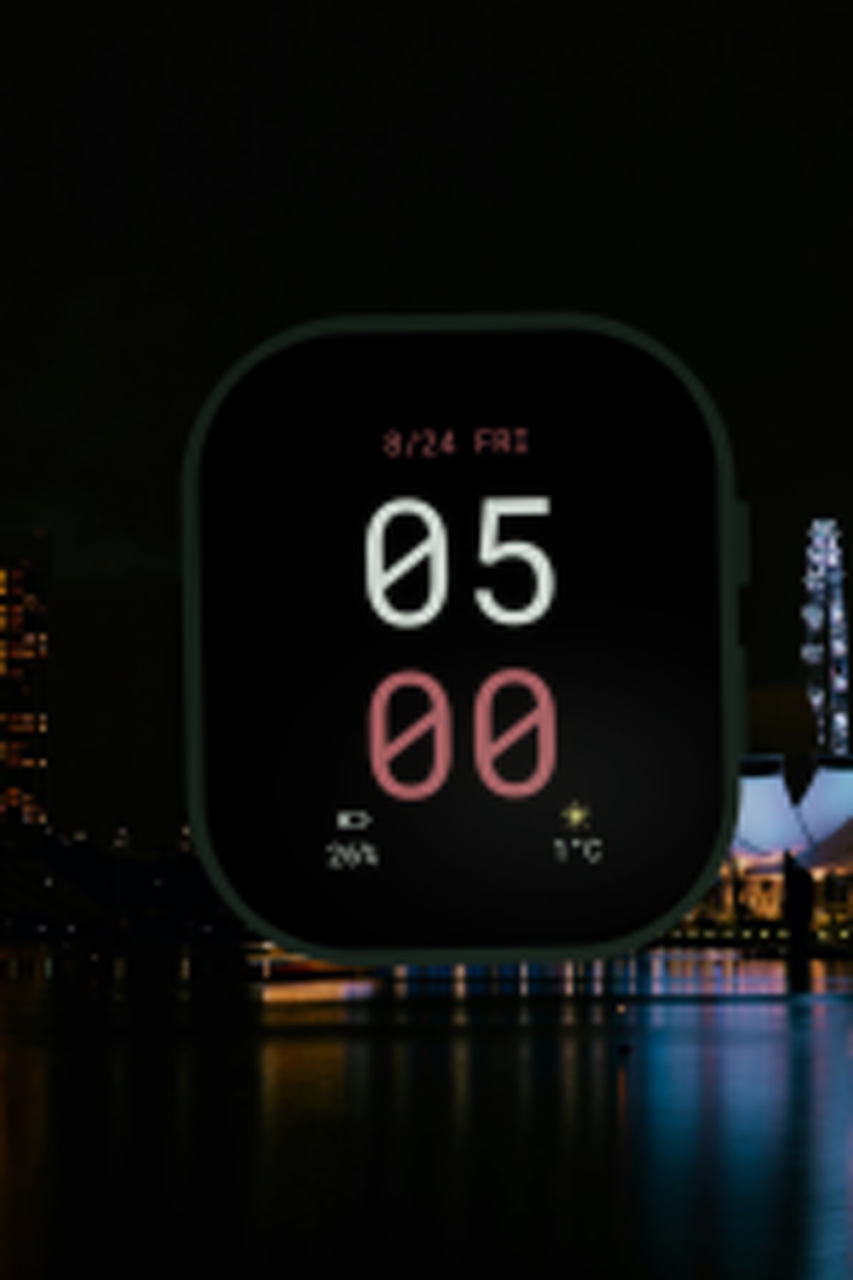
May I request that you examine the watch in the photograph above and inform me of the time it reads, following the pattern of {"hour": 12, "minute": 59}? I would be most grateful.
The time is {"hour": 5, "minute": 0}
